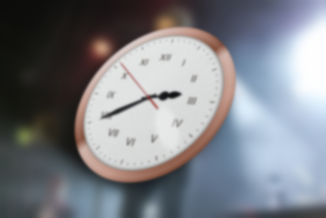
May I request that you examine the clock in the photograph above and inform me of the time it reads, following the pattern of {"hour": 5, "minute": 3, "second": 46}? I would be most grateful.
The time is {"hour": 2, "minute": 39, "second": 51}
